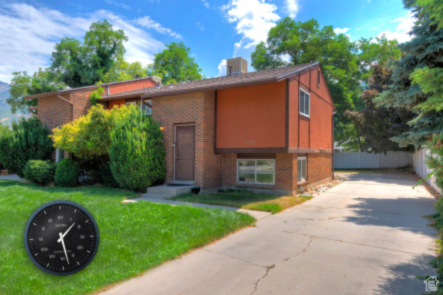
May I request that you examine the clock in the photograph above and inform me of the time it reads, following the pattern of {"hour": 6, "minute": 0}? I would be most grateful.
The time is {"hour": 1, "minute": 28}
